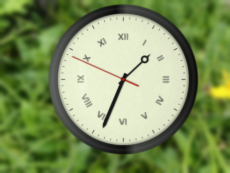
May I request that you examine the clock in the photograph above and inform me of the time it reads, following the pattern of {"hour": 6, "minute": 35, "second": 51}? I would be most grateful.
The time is {"hour": 1, "minute": 33, "second": 49}
